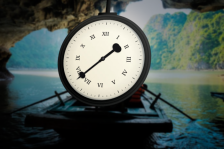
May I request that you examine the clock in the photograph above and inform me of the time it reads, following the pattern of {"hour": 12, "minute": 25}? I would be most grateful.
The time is {"hour": 1, "minute": 38}
